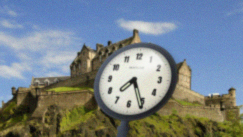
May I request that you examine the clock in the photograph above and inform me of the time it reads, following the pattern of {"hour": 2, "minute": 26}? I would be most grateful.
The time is {"hour": 7, "minute": 26}
